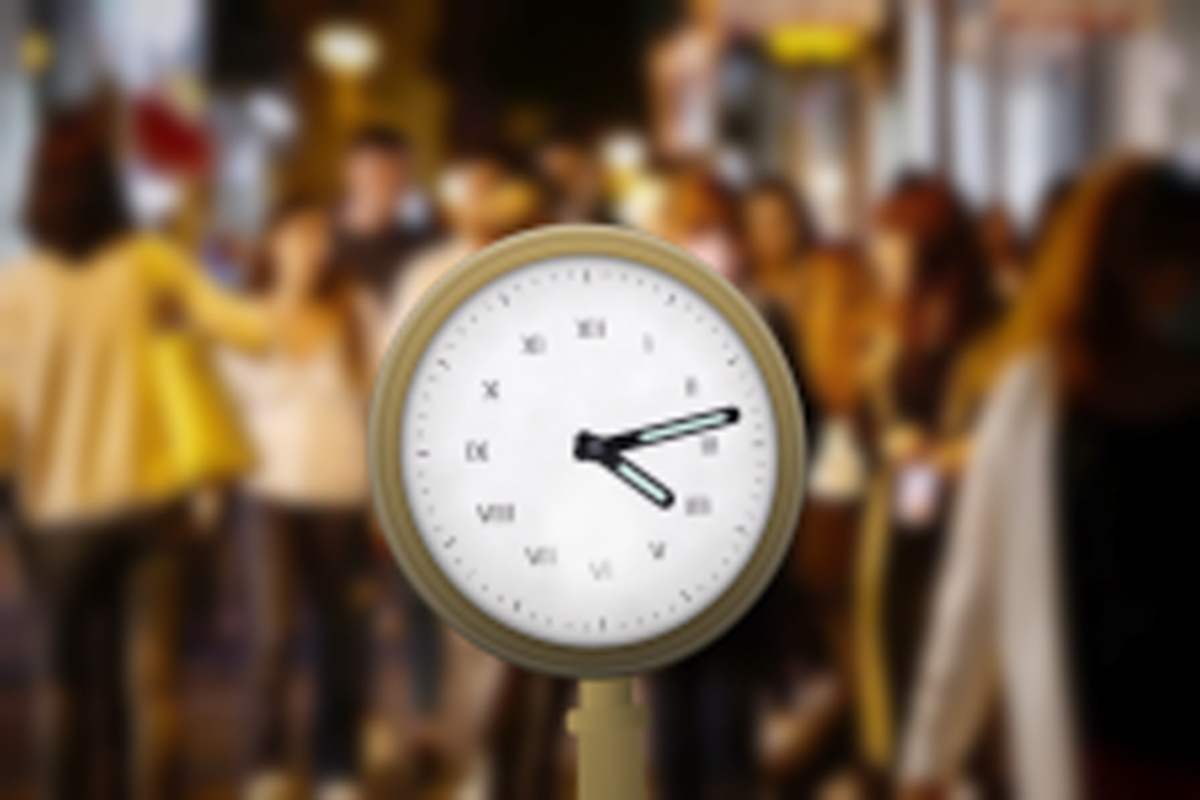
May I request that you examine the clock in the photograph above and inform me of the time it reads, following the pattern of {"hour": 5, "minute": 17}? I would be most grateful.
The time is {"hour": 4, "minute": 13}
